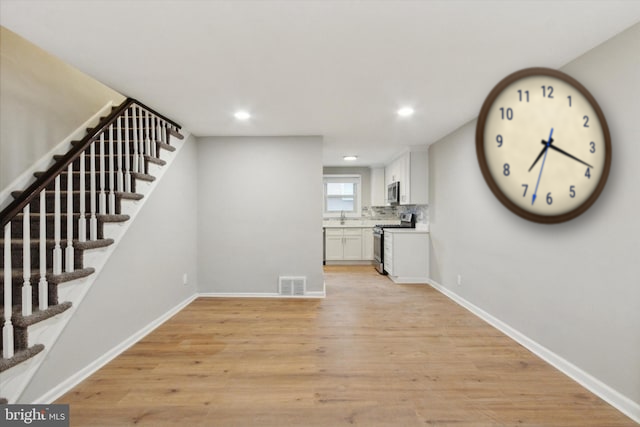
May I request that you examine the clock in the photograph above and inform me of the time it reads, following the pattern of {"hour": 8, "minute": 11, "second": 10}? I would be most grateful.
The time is {"hour": 7, "minute": 18, "second": 33}
